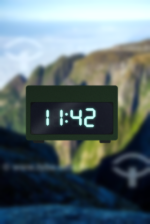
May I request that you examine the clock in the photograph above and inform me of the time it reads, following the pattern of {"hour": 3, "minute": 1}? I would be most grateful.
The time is {"hour": 11, "minute": 42}
